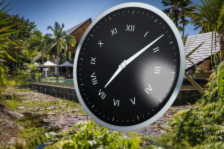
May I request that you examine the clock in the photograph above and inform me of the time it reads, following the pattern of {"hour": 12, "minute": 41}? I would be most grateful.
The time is {"hour": 7, "minute": 8}
